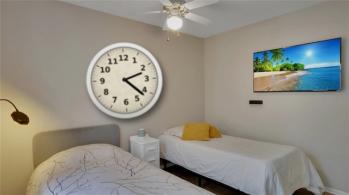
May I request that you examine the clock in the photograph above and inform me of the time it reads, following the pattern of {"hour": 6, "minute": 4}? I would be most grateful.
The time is {"hour": 2, "minute": 22}
